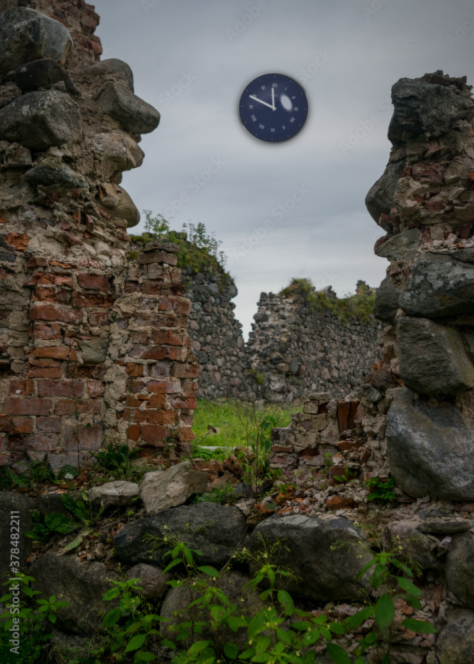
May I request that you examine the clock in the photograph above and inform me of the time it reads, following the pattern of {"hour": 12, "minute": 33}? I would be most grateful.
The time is {"hour": 11, "minute": 49}
